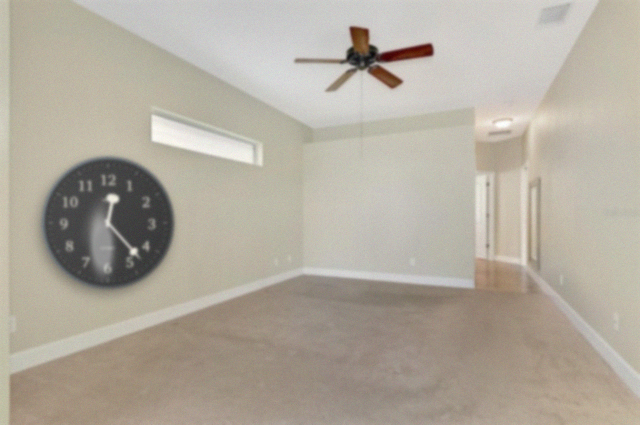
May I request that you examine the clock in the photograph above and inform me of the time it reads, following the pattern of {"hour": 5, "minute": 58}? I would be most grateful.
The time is {"hour": 12, "minute": 23}
